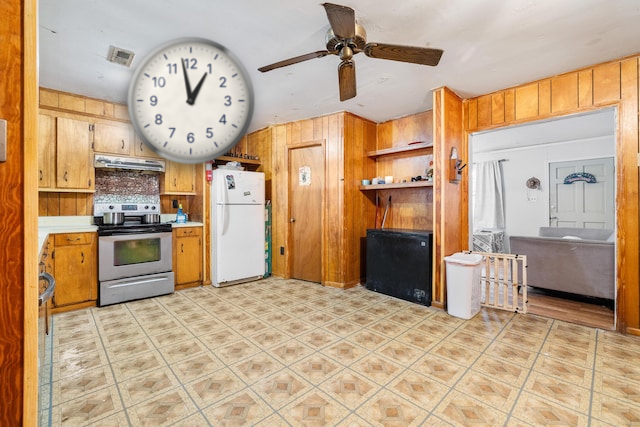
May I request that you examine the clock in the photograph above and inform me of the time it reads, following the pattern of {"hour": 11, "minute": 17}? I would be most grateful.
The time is {"hour": 12, "minute": 58}
